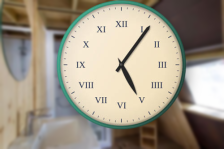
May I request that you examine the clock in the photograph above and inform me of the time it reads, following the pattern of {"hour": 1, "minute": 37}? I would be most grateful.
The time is {"hour": 5, "minute": 6}
